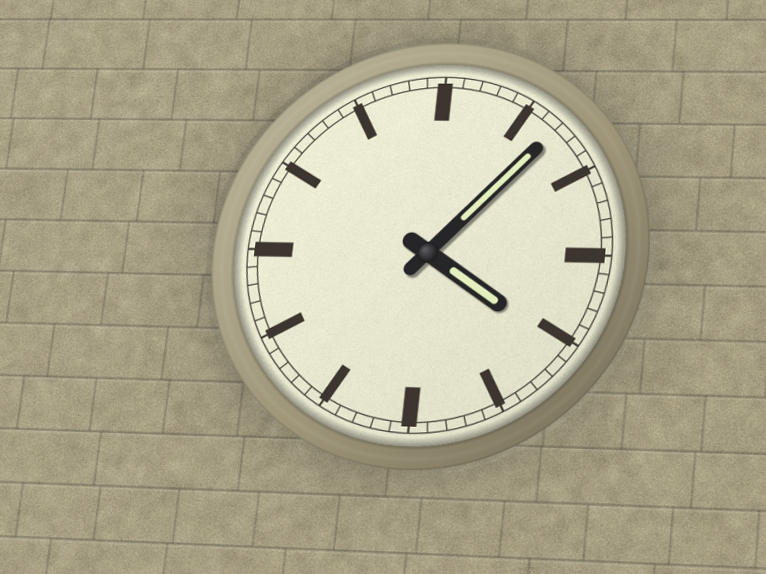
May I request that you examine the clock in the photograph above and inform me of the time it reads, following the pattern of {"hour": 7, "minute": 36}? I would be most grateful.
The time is {"hour": 4, "minute": 7}
